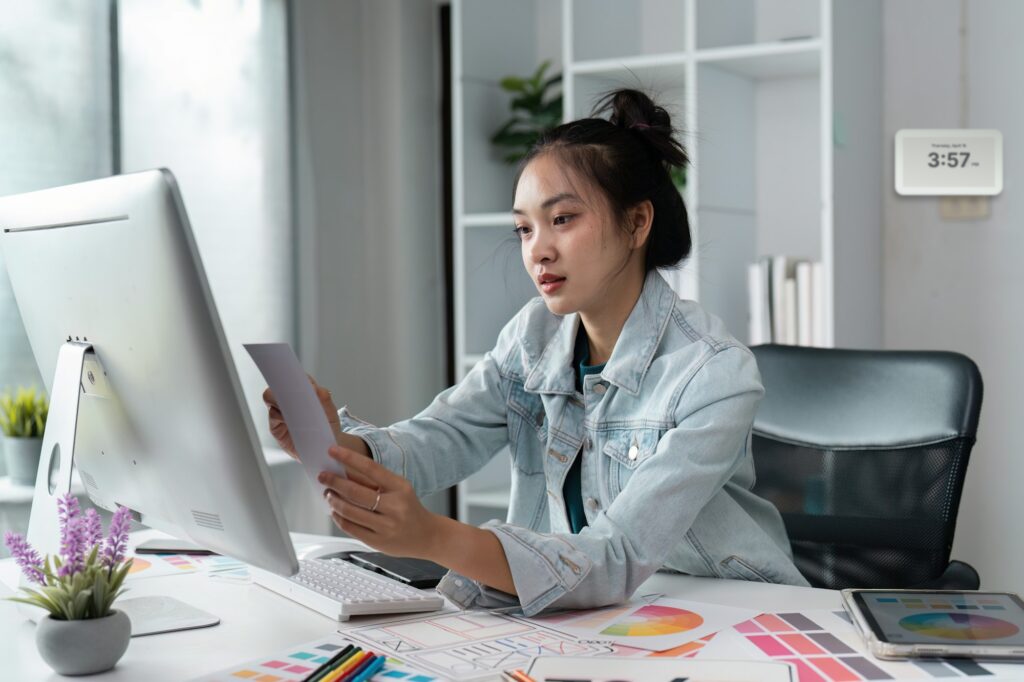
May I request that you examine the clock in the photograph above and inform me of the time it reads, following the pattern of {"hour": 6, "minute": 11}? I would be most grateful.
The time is {"hour": 3, "minute": 57}
